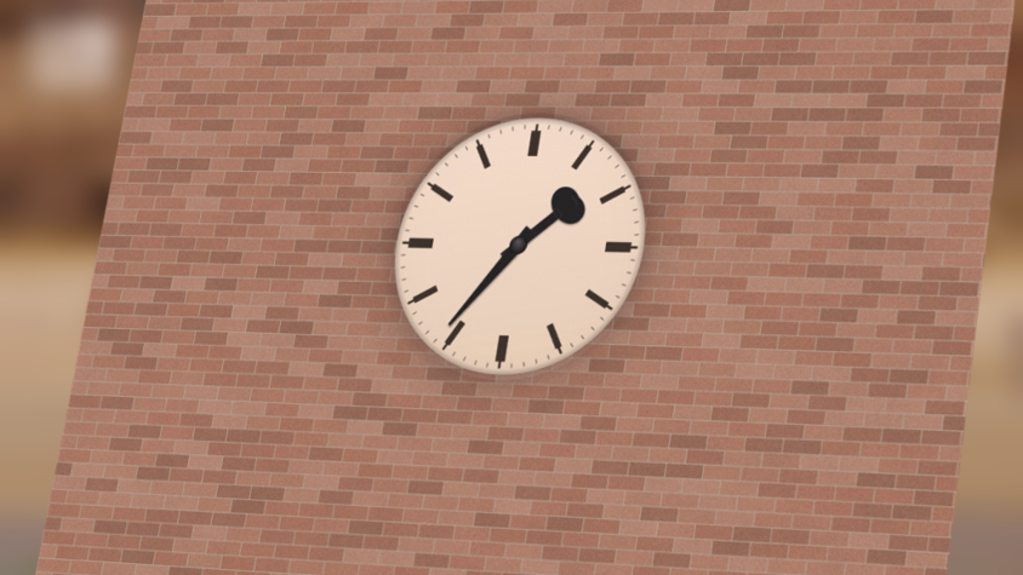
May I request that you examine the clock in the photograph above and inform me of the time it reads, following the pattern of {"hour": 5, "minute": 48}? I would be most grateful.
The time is {"hour": 1, "minute": 36}
